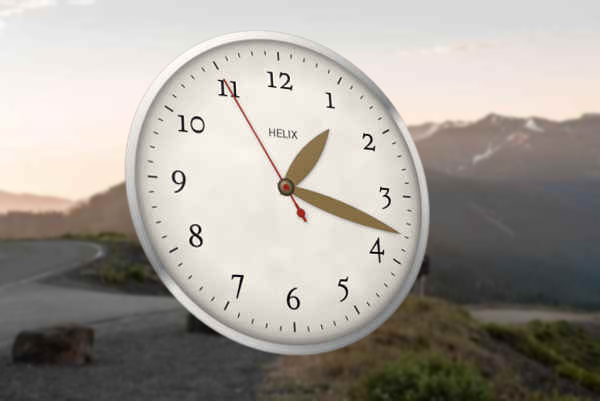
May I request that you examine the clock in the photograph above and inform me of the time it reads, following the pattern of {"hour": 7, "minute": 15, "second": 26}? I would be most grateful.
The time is {"hour": 1, "minute": 17, "second": 55}
